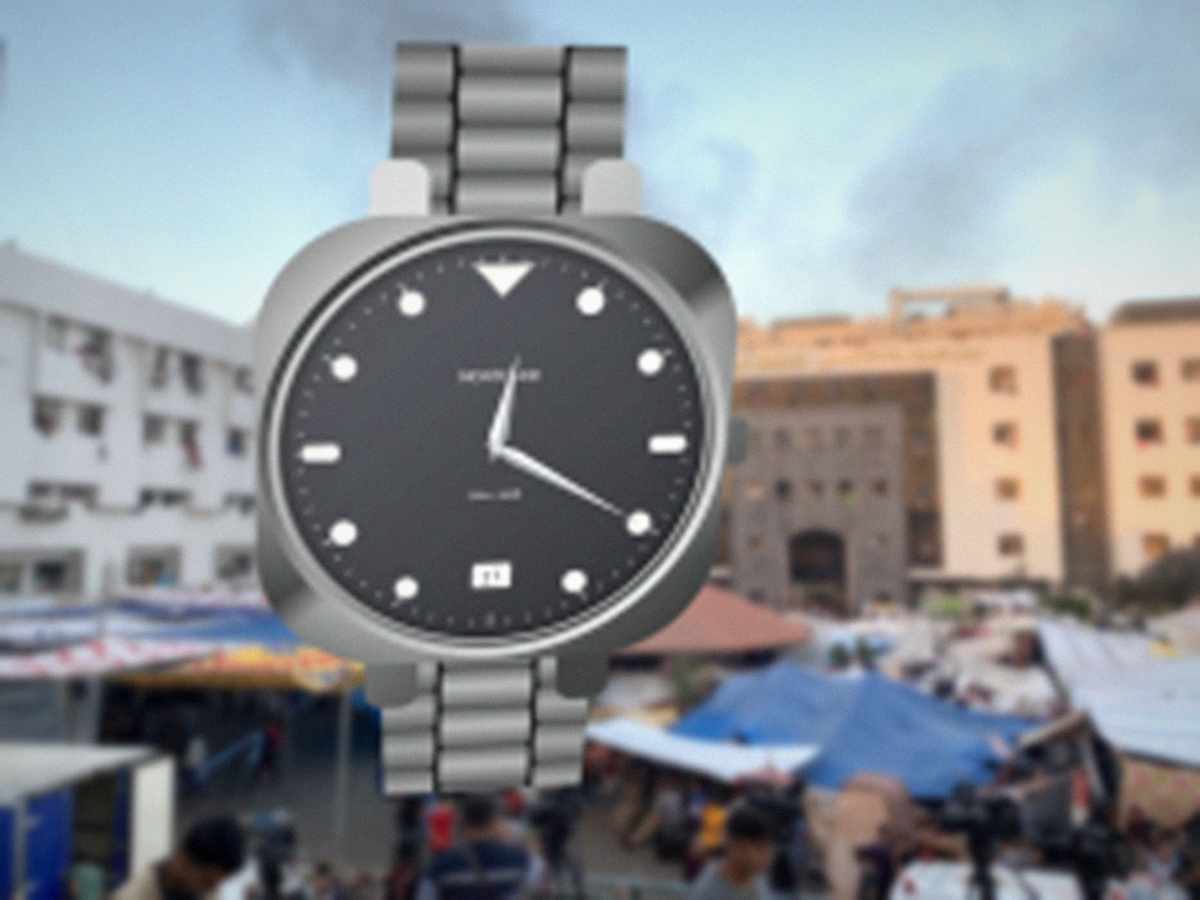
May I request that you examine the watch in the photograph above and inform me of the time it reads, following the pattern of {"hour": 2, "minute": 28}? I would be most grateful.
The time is {"hour": 12, "minute": 20}
